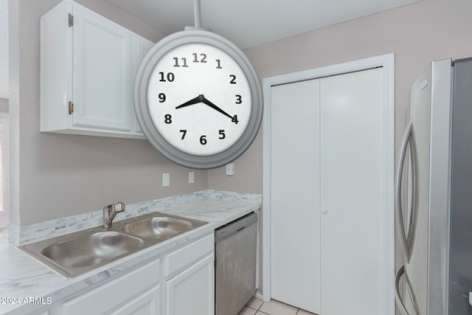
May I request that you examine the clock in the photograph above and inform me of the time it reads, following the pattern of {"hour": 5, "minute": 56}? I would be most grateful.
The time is {"hour": 8, "minute": 20}
